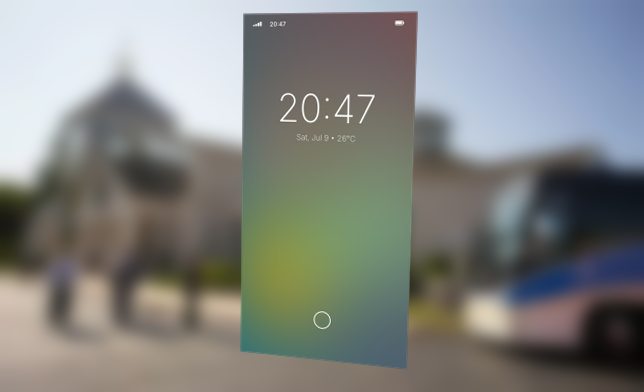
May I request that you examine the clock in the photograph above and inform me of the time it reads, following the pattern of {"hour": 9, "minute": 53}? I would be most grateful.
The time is {"hour": 20, "minute": 47}
